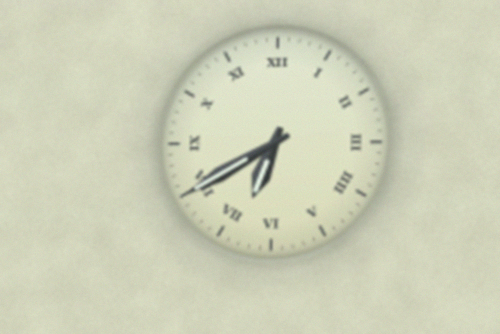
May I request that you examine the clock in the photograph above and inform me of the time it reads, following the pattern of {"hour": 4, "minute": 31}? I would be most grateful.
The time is {"hour": 6, "minute": 40}
